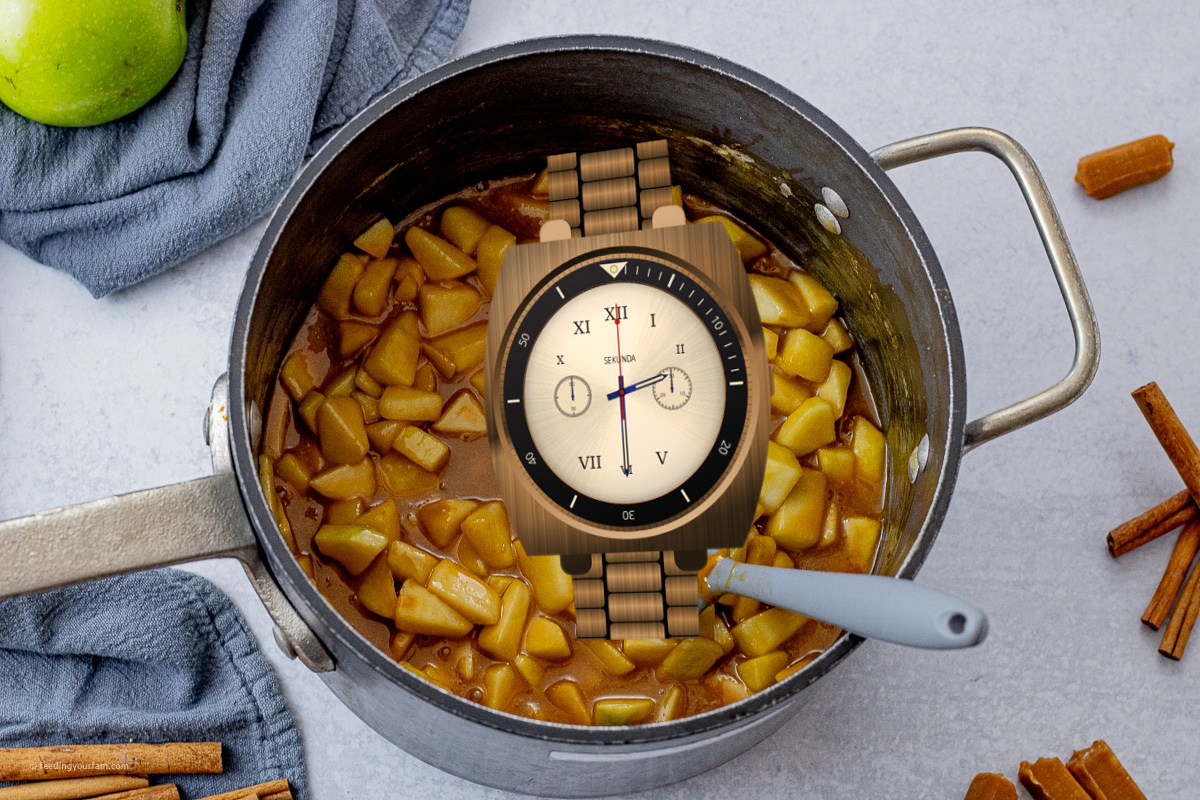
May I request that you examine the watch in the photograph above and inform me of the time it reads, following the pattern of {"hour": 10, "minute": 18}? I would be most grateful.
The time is {"hour": 2, "minute": 30}
